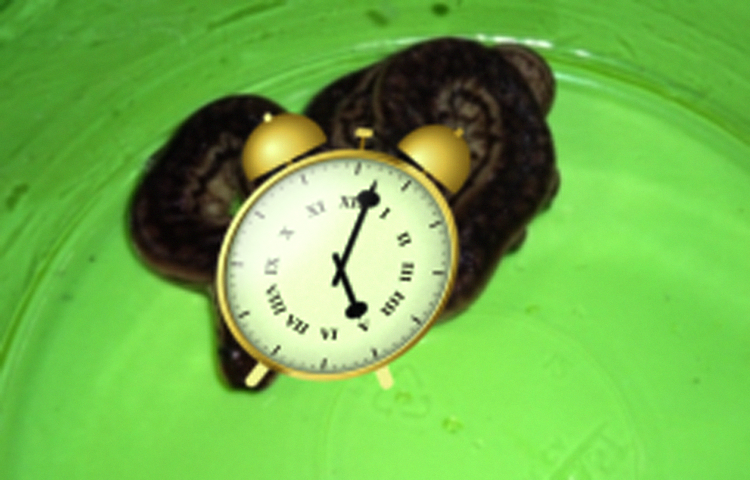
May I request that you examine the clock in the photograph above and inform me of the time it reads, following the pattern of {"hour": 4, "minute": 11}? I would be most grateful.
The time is {"hour": 5, "minute": 2}
